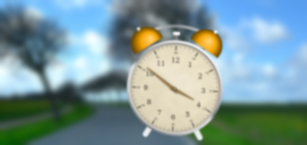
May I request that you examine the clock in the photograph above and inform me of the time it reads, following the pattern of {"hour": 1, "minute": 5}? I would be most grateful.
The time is {"hour": 3, "minute": 51}
